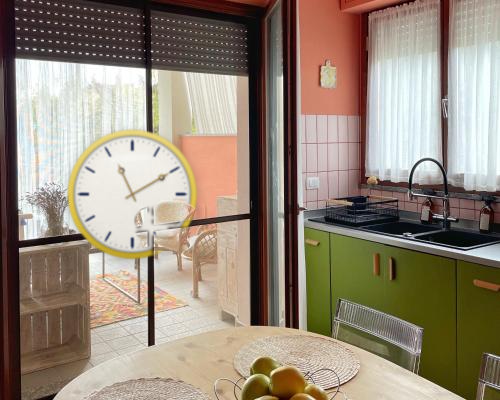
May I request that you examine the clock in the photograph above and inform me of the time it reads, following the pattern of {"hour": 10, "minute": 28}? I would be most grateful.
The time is {"hour": 11, "minute": 10}
